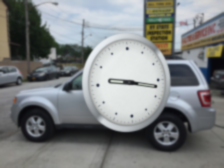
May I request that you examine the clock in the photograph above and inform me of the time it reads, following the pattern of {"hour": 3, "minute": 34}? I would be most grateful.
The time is {"hour": 9, "minute": 17}
